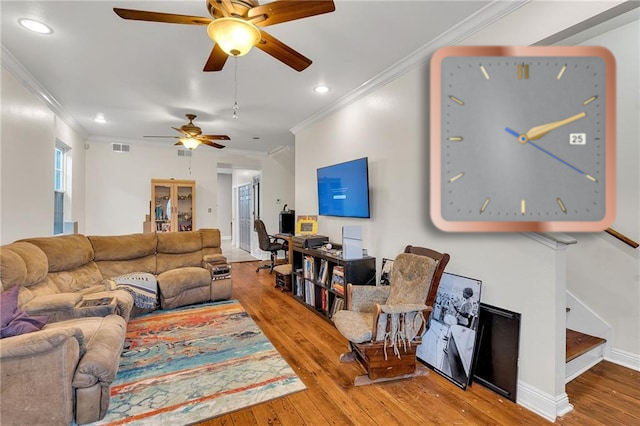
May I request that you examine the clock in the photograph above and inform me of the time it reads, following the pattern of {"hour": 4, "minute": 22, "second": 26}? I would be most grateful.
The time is {"hour": 2, "minute": 11, "second": 20}
